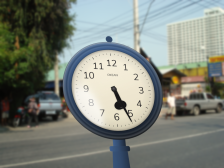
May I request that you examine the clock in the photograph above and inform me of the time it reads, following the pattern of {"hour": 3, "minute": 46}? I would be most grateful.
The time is {"hour": 5, "minute": 26}
